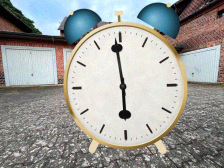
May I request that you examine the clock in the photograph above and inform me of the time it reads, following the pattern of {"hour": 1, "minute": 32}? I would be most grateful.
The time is {"hour": 5, "minute": 59}
